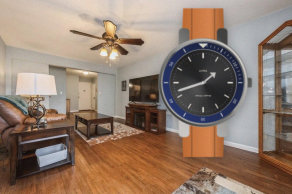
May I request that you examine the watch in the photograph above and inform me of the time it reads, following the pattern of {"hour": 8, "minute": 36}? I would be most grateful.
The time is {"hour": 1, "minute": 42}
